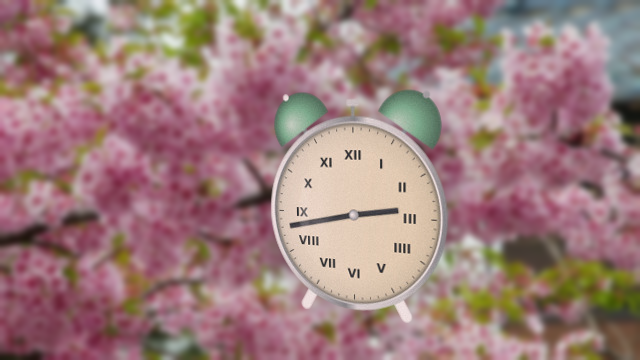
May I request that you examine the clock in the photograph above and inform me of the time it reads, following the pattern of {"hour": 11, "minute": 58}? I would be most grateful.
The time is {"hour": 2, "minute": 43}
